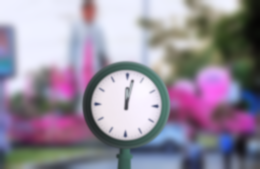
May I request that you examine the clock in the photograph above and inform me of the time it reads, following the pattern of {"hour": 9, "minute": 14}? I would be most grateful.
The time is {"hour": 12, "minute": 2}
